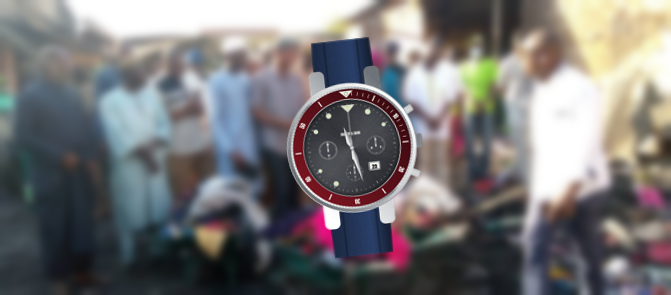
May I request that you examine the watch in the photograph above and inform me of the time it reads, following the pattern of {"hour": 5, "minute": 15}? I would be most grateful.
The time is {"hour": 11, "minute": 28}
